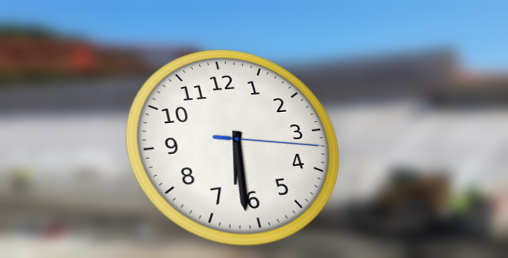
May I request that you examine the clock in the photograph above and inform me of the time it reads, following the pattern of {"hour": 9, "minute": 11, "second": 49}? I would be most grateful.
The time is {"hour": 6, "minute": 31, "second": 17}
